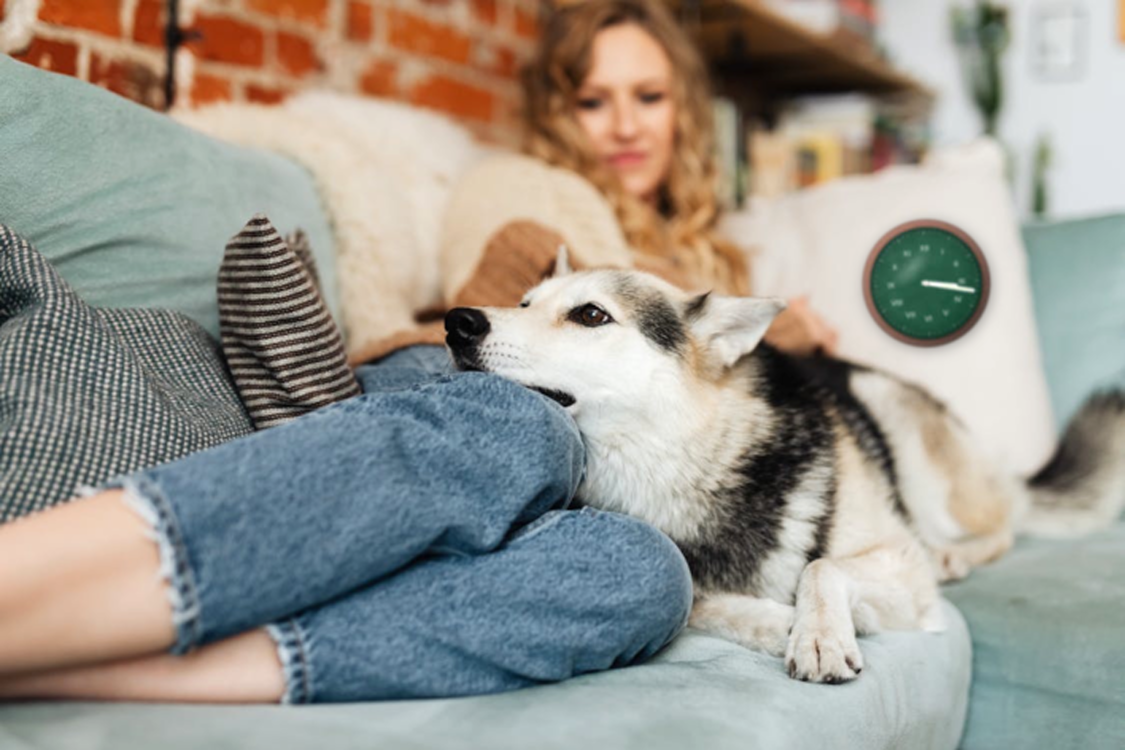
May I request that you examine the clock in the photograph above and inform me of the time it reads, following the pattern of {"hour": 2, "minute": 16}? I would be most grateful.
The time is {"hour": 3, "minute": 17}
